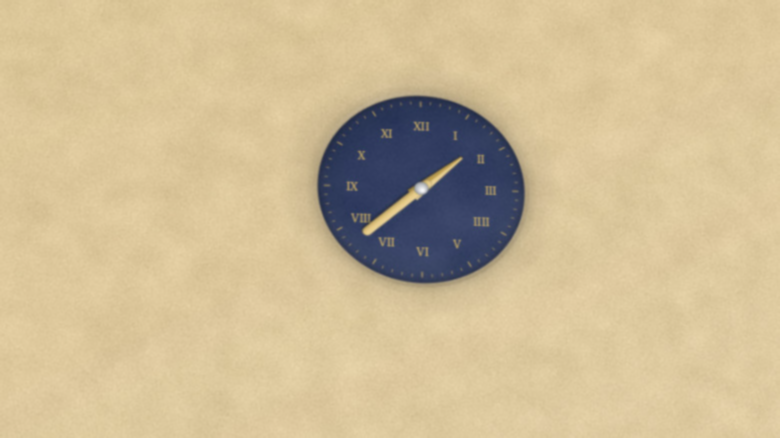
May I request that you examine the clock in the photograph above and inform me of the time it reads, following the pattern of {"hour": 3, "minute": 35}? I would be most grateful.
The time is {"hour": 1, "minute": 38}
